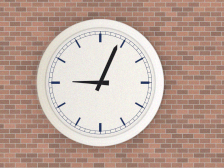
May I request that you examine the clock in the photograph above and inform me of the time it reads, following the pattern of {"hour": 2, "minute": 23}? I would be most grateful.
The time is {"hour": 9, "minute": 4}
